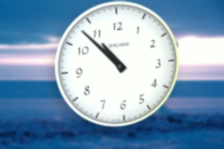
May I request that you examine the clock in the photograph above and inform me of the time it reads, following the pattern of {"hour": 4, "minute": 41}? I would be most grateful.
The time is {"hour": 10, "minute": 53}
